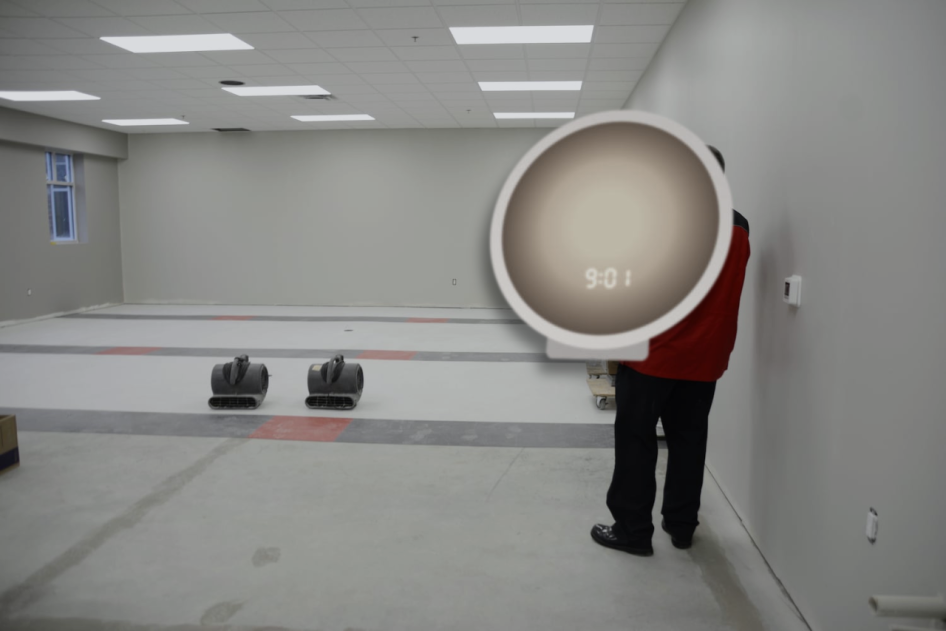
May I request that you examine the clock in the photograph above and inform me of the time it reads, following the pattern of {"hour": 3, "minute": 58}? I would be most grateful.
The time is {"hour": 9, "minute": 1}
